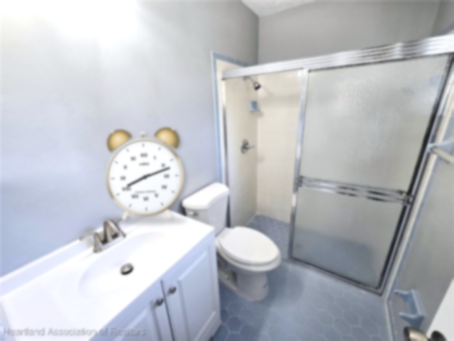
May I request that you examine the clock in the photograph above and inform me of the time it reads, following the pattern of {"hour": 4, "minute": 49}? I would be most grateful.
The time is {"hour": 8, "minute": 12}
